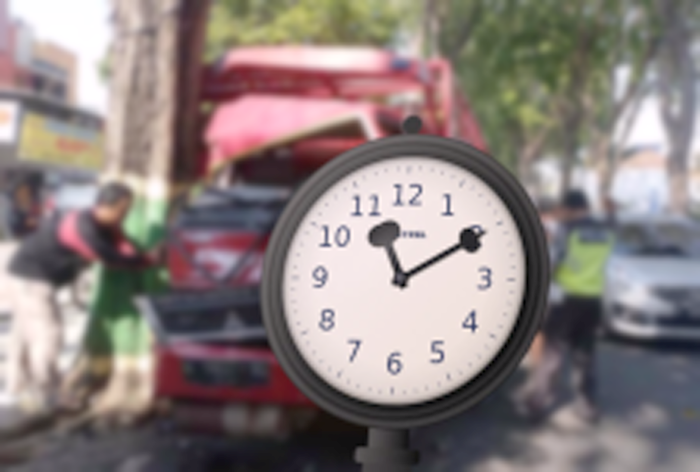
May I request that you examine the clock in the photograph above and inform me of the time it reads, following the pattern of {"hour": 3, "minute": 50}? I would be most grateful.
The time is {"hour": 11, "minute": 10}
